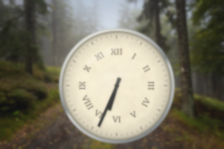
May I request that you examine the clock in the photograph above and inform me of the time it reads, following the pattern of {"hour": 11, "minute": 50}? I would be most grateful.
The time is {"hour": 6, "minute": 34}
